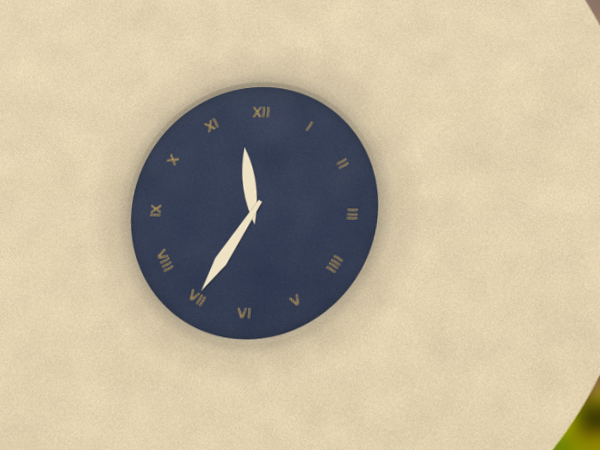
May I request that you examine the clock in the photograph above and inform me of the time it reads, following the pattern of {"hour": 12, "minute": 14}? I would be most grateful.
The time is {"hour": 11, "minute": 35}
